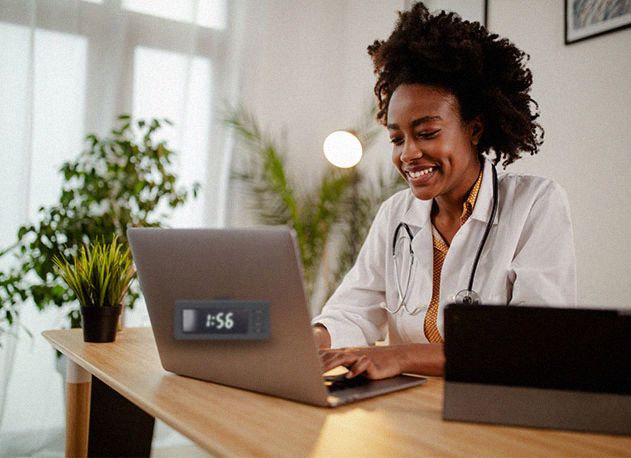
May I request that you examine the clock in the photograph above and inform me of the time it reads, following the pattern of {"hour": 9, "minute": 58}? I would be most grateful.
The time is {"hour": 1, "minute": 56}
